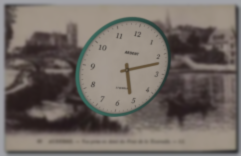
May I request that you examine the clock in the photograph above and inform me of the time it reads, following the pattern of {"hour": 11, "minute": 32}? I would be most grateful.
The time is {"hour": 5, "minute": 12}
